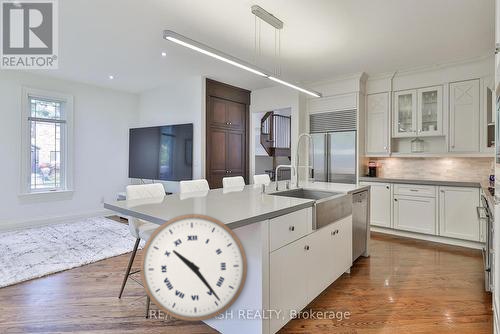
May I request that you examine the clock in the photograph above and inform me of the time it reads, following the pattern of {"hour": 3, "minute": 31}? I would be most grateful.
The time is {"hour": 10, "minute": 24}
